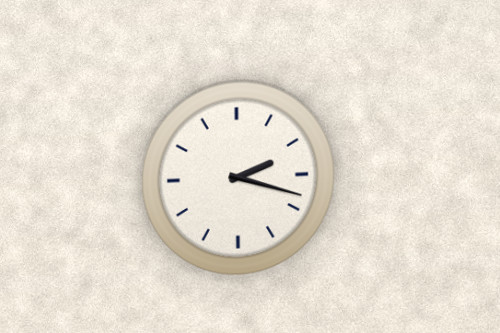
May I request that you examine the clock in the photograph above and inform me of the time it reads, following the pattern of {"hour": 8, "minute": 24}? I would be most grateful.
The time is {"hour": 2, "minute": 18}
